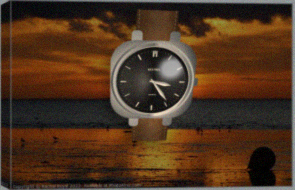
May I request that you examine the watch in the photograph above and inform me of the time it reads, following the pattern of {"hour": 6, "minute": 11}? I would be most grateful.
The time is {"hour": 3, "minute": 24}
